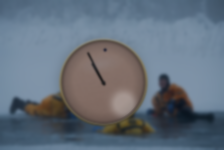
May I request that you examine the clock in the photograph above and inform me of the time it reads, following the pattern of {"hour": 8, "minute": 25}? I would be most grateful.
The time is {"hour": 10, "minute": 55}
